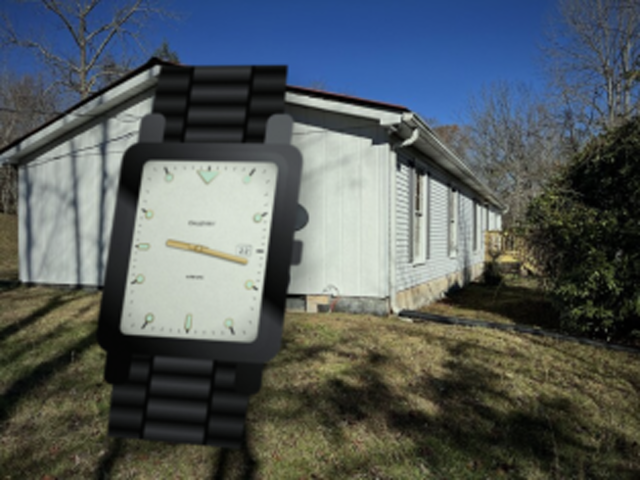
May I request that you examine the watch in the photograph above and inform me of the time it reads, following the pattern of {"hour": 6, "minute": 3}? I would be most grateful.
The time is {"hour": 9, "minute": 17}
